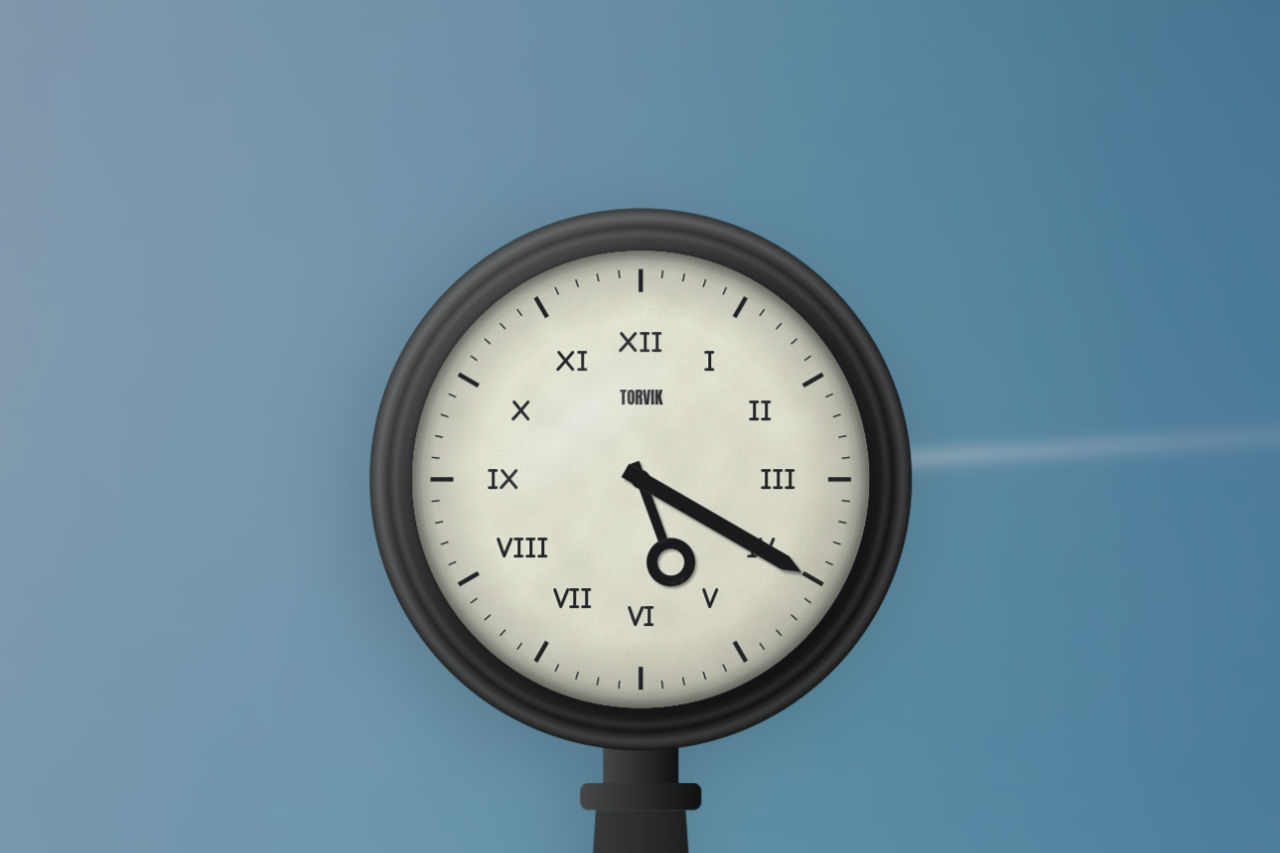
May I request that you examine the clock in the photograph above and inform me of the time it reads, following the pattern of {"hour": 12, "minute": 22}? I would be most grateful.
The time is {"hour": 5, "minute": 20}
